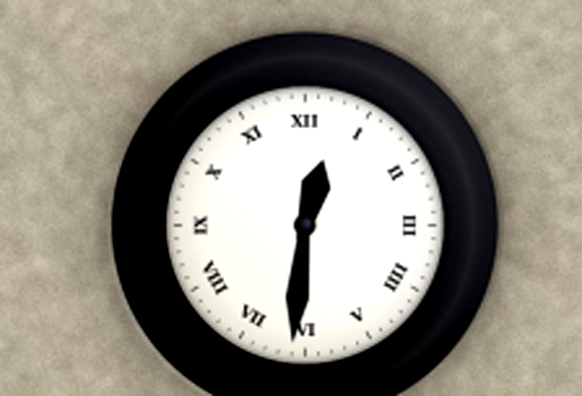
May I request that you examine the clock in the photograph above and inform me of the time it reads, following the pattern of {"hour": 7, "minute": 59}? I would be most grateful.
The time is {"hour": 12, "minute": 31}
